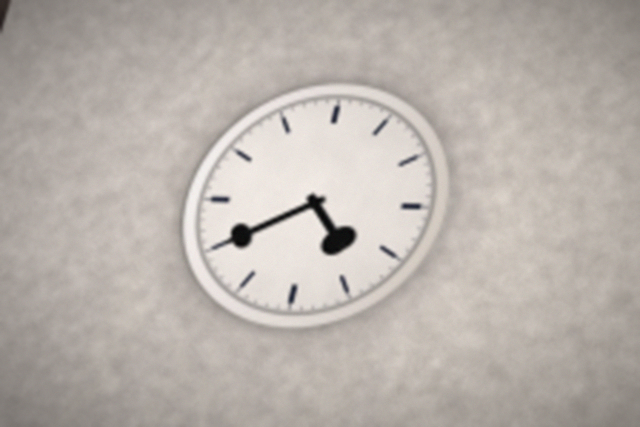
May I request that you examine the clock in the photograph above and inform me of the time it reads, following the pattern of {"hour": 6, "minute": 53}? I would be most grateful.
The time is {"hour": 4, "minute": 40}
